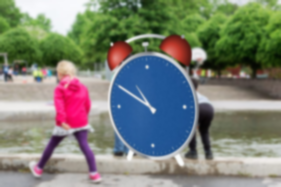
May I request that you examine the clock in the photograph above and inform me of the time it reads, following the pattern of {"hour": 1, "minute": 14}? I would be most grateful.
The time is {"hour": 10, "minute": 50}
